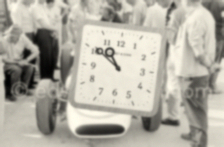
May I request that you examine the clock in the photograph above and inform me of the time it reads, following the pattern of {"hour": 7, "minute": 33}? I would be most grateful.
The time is {"hour": 10, "minute": 51}
